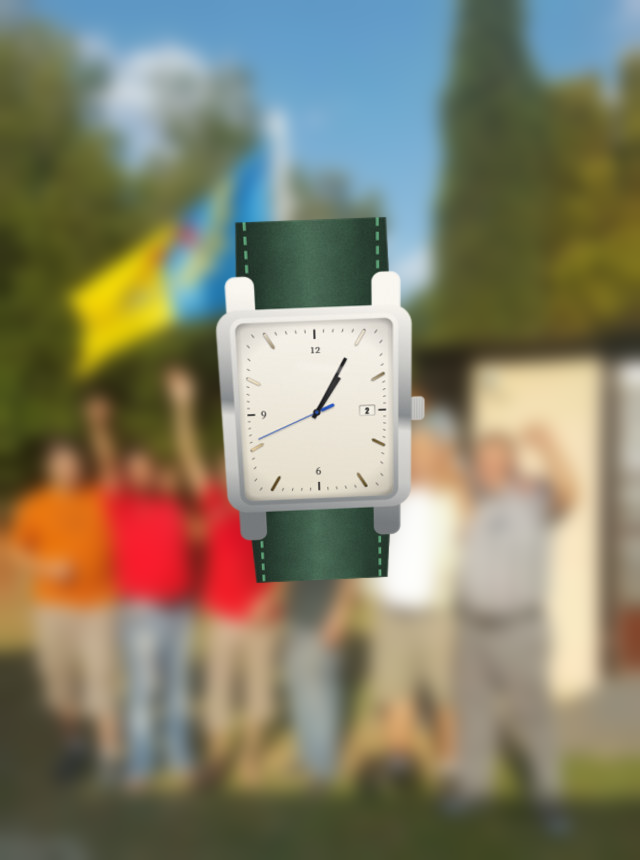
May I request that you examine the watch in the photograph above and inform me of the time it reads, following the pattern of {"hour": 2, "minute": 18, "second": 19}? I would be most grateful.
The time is {"hour": 1, "minute": 4, "second": 41}
